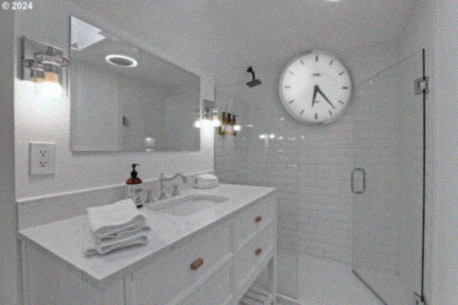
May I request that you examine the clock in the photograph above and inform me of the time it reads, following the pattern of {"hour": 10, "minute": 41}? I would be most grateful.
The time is {"hour": 6, "minute": 23}
